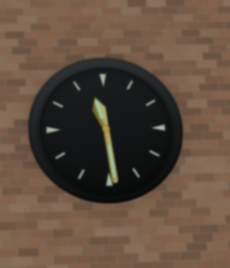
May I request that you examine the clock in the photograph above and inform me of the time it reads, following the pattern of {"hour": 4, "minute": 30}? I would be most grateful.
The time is {"hour": 11, "minute": 29}
